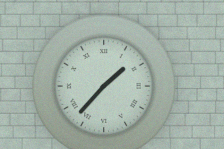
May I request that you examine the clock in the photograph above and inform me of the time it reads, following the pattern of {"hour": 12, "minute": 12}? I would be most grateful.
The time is {"hour": 1, "minute": 37}
